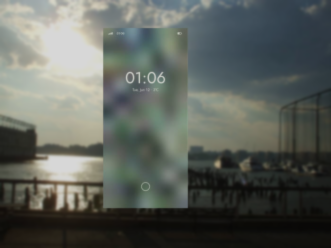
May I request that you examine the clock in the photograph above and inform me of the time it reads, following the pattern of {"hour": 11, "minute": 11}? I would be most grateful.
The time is {"hour": 1, "minute": 6}
